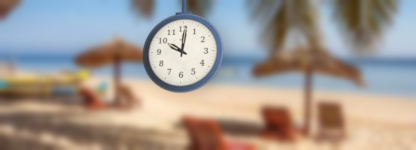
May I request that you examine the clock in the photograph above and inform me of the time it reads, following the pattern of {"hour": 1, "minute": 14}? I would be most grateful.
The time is {"hour": 10, "minute": 1}
